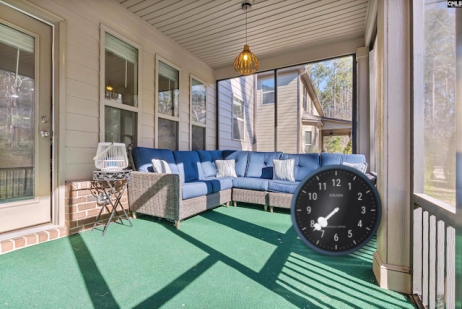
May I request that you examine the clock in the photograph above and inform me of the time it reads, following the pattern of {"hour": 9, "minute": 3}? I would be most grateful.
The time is {"hour": 7, "minute": 38}
